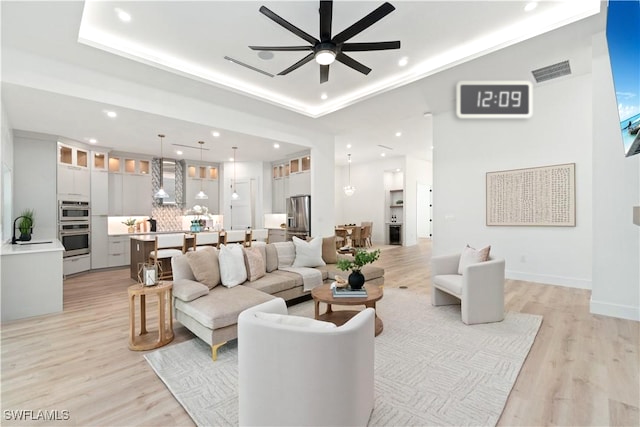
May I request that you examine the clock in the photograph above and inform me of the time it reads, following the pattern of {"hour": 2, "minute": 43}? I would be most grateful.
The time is {"hour": 12, "minute": 9}
